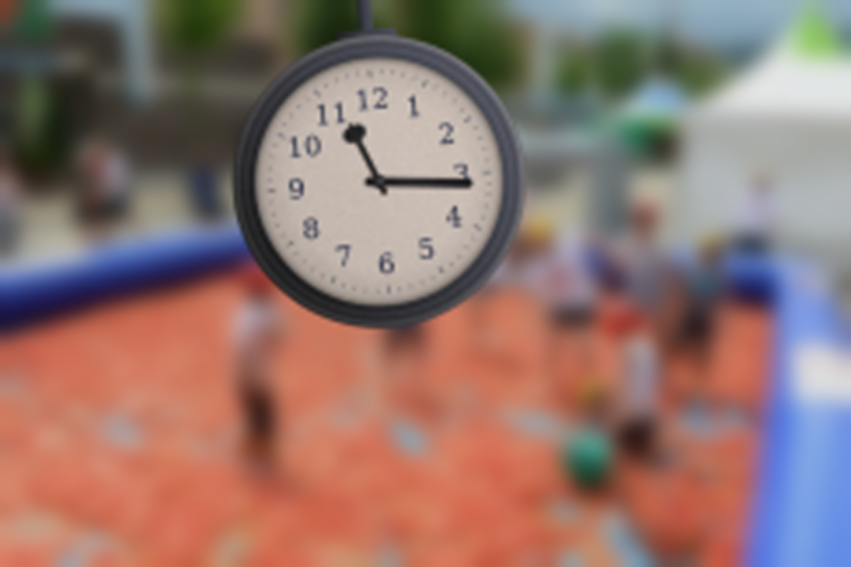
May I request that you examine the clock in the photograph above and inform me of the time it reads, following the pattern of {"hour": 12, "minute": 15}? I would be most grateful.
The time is {"hour": 11, "minute": 16}
